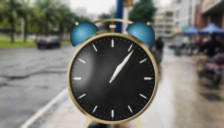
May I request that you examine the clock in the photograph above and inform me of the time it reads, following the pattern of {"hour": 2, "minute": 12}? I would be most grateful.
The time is {"hour": 1, "minute": 6}
